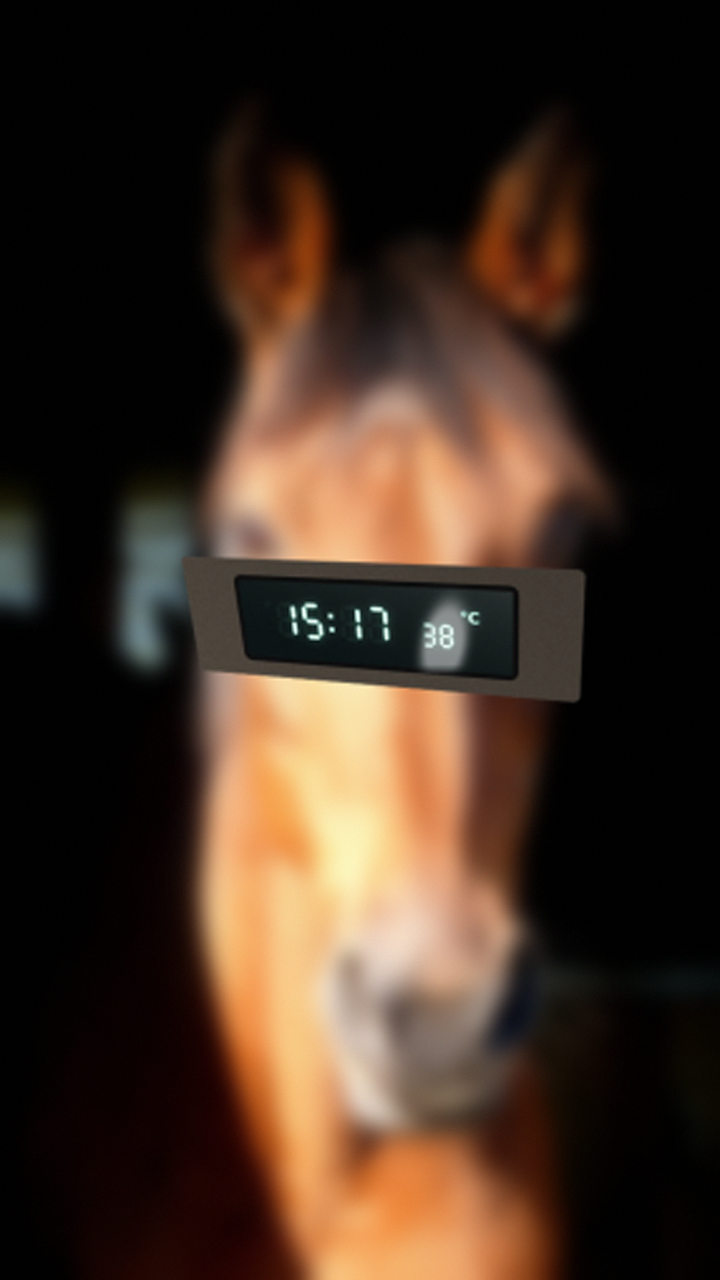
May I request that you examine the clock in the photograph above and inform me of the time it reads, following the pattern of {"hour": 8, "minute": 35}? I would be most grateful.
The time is {"hour": 15, "minute": 17}
